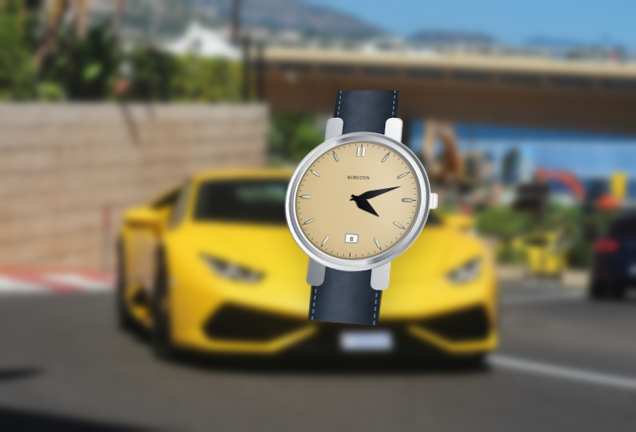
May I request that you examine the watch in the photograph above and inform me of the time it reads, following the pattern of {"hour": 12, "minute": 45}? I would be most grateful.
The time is {"hour": 4, "minute": 12}
